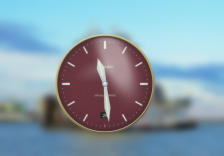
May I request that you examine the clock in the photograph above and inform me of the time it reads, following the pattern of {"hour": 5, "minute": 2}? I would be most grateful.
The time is {"hour": 11, "minute": 29}
